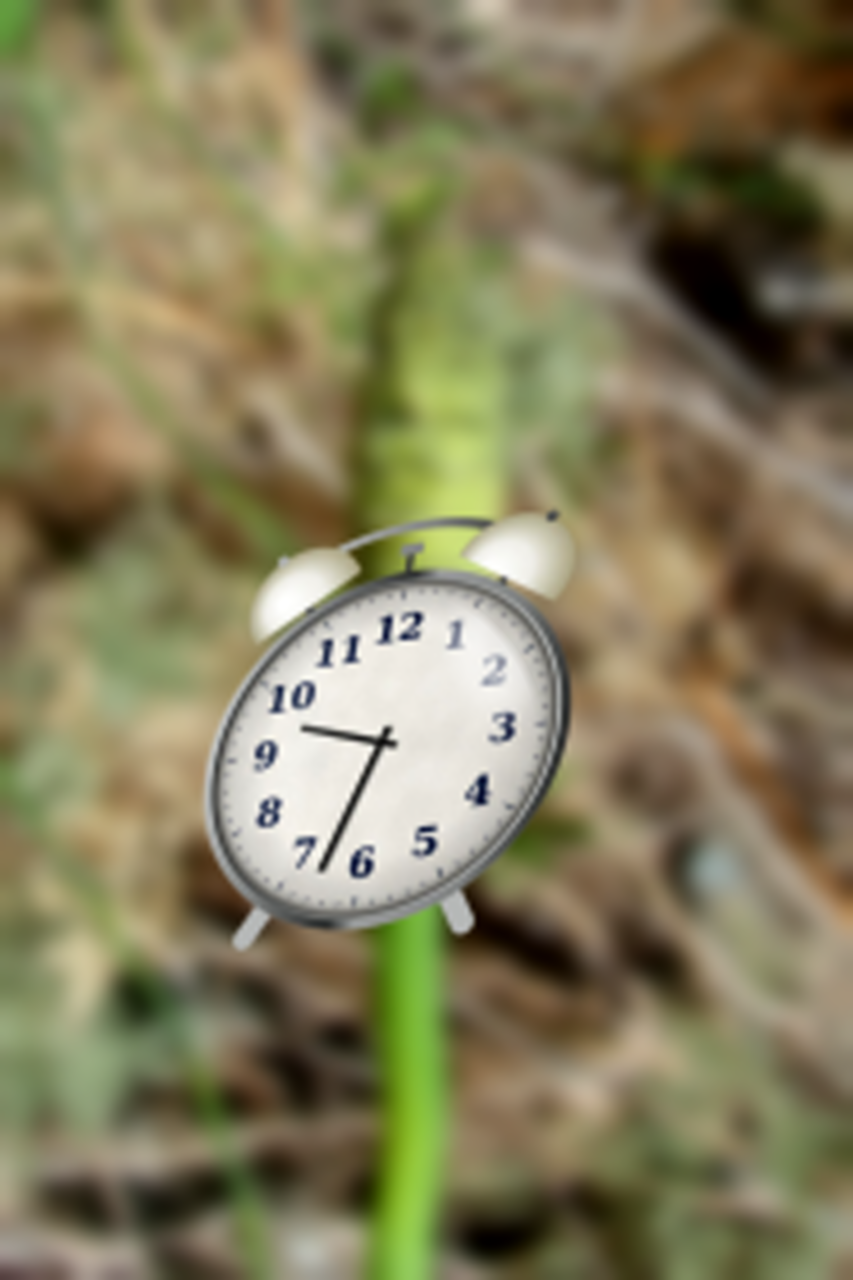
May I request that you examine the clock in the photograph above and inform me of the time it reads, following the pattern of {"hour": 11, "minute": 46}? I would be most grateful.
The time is {"hour": 9, "minute": 33}
